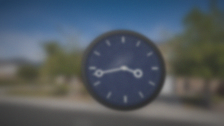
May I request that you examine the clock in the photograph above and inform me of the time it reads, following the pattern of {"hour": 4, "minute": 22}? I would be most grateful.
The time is {"hour": 3, "minute": 43}
